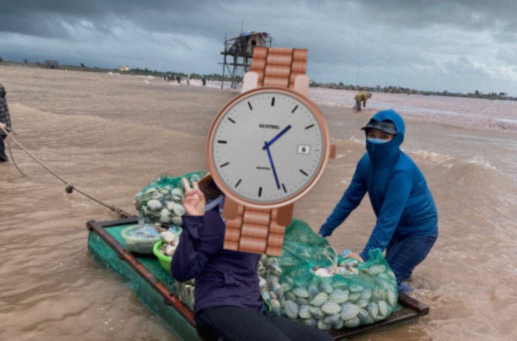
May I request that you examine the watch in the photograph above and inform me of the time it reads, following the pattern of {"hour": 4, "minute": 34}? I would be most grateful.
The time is {"hour": 1, "minute": 26}
